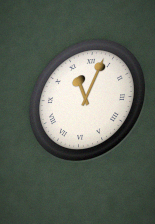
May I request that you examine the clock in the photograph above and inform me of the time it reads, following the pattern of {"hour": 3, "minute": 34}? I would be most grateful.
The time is {"hour": 11, "minute": 3}
